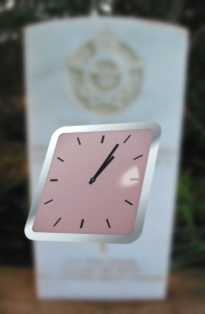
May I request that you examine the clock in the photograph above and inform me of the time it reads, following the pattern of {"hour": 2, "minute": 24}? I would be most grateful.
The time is {"hour": 1, "minute": 4}
